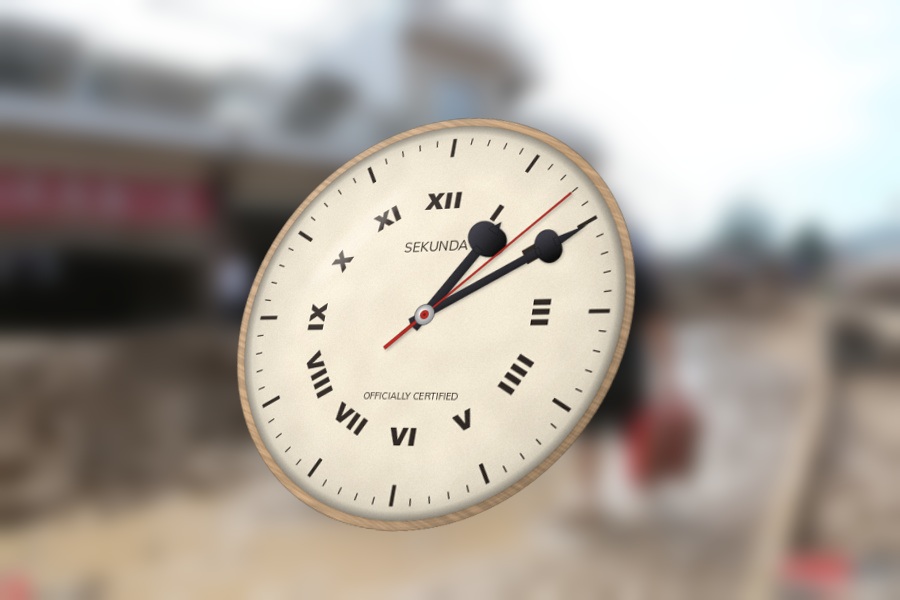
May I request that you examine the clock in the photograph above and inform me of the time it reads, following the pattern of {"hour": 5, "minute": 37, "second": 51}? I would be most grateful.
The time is {"hour": 1, "minute": 10, "second": 8}
